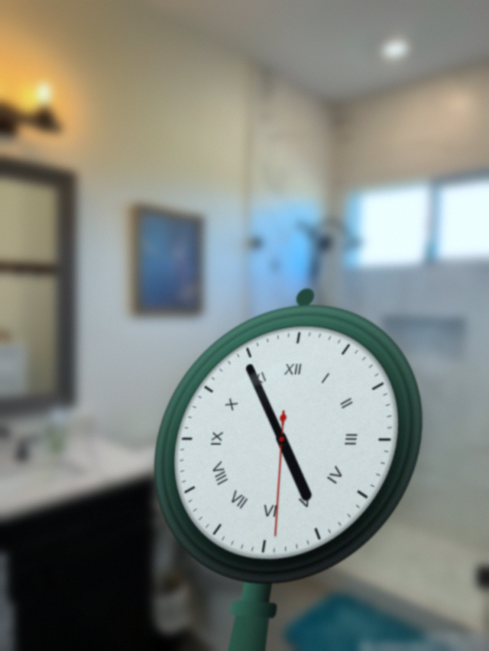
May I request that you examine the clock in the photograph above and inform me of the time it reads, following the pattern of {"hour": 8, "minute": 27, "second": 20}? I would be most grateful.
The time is {"hour": 4, "minute": 54, "second": 29}
